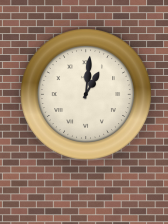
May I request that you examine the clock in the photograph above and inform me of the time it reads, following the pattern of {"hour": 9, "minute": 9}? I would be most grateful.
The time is {"hour": 1, "minute": 1}
